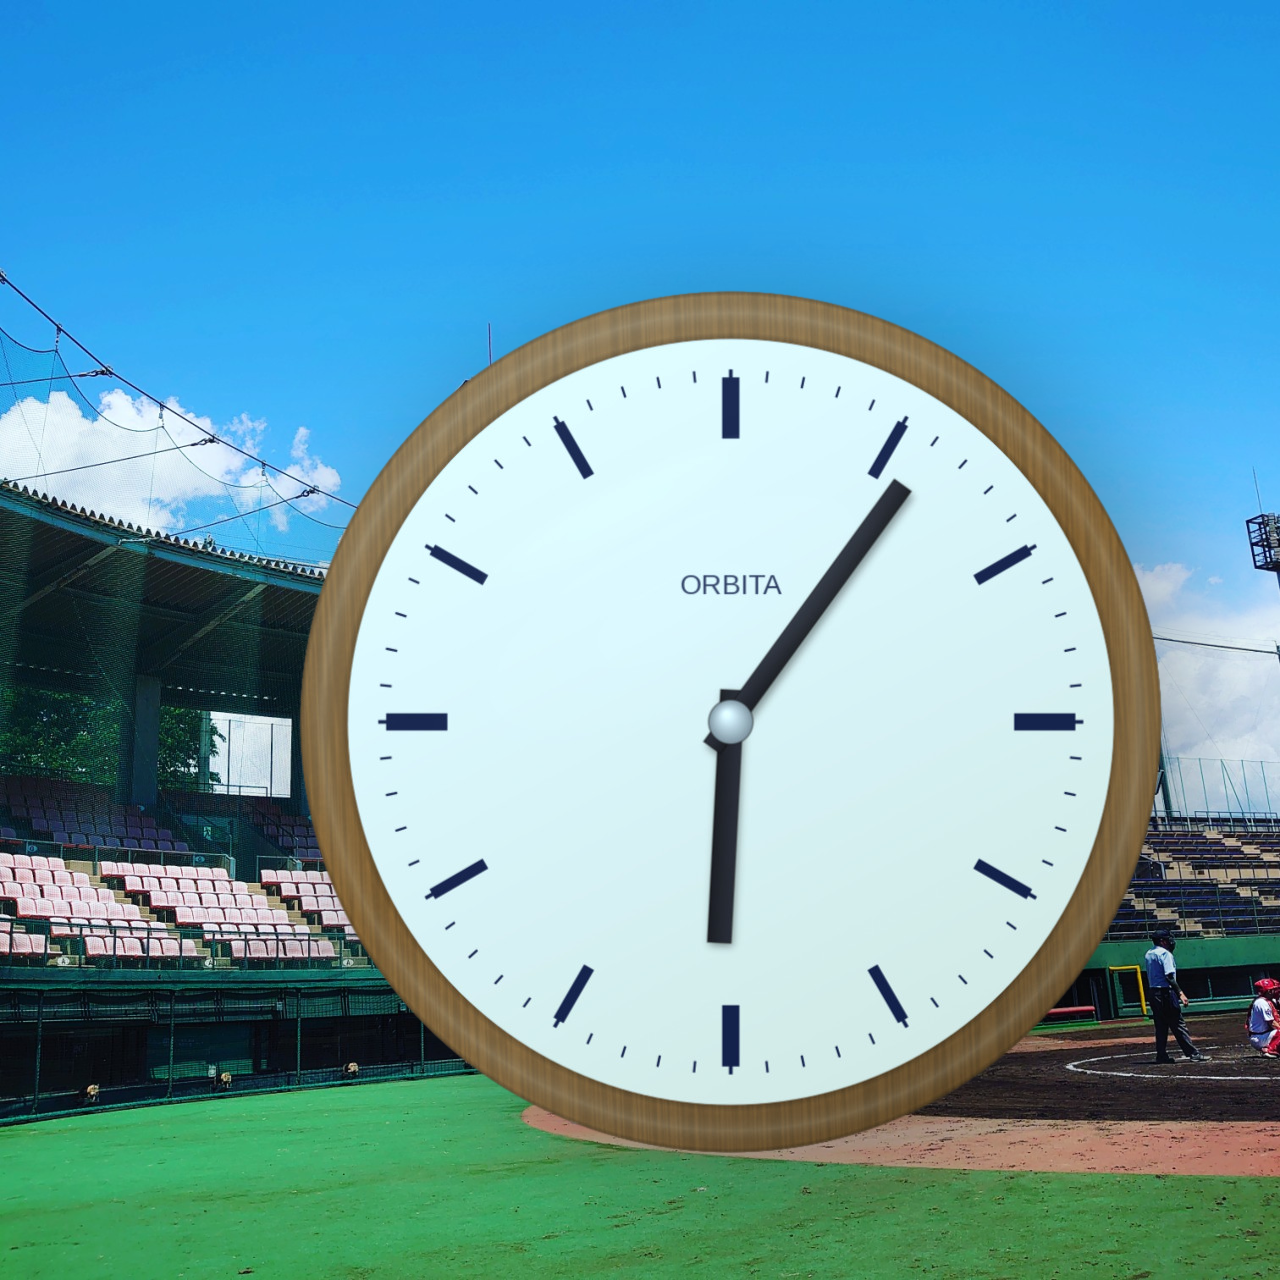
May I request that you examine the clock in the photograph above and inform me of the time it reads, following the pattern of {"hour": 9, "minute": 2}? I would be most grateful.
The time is {"hour": 6, "minute": 6}
